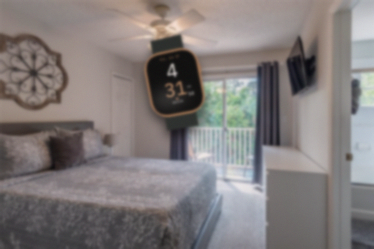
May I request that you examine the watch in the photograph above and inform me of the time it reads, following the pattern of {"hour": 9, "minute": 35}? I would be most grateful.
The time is {"hour": 4, "minute": 31}
